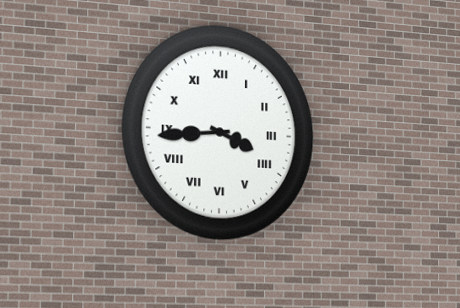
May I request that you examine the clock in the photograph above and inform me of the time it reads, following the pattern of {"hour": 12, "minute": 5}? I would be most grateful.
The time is {"hour": 3, "minute": 44}
